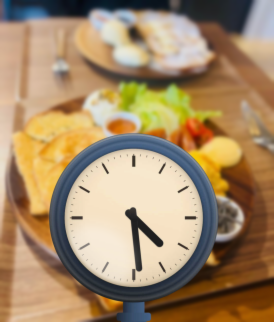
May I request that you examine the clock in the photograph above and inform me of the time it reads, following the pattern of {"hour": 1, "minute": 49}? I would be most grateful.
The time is {"hour": 4, "minute": 29}
